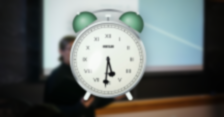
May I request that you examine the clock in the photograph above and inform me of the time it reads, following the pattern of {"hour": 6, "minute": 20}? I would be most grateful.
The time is {"hour": 5, "minute": 31}
